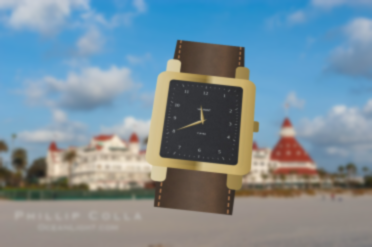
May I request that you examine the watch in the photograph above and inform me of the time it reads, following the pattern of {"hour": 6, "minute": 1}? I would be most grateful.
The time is {"hour": 11, "minute": 40}
